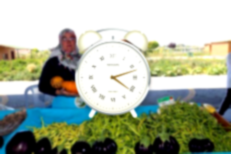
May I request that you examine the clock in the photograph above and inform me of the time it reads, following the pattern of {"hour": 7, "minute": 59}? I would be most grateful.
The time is {"hour": 4, "minute": 12}
